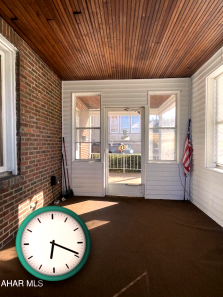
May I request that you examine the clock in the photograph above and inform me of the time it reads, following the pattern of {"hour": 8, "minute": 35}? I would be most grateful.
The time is {"hour": 6, "minute": 19}
